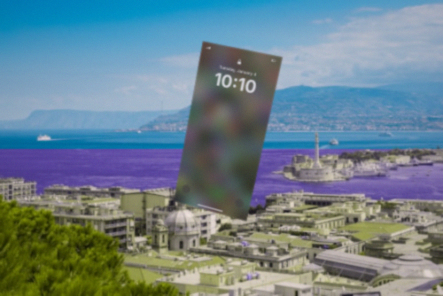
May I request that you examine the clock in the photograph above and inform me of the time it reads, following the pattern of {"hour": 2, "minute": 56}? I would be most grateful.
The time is {"hour": 10, "minute": 10}
